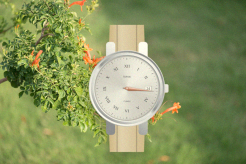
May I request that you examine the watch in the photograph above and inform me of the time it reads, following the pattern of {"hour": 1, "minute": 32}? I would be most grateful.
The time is {"hour": 3, "minute": 16}
